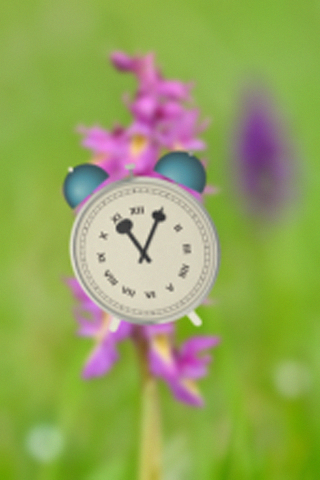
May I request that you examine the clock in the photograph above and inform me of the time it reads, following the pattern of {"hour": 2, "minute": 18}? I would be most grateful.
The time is {"hour": 11, "minute": 5}
